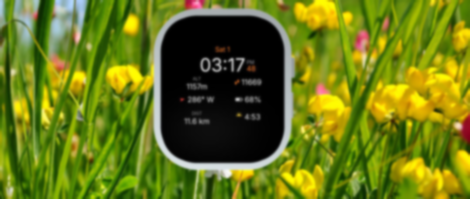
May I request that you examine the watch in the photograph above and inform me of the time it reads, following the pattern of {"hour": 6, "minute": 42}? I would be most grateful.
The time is {"hour": 3, "minute": 17}
